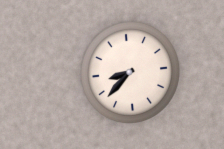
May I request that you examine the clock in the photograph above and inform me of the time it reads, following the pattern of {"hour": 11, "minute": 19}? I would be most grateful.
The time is {"hour": 8, "minute": 38}
